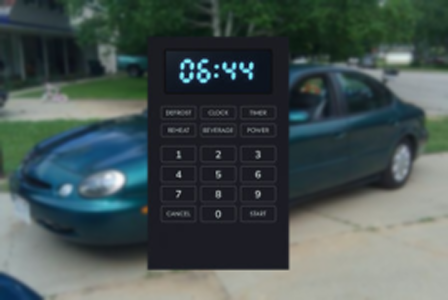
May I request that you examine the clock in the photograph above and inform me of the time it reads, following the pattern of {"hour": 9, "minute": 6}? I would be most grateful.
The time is {"hour": 6, "minute": 44}
